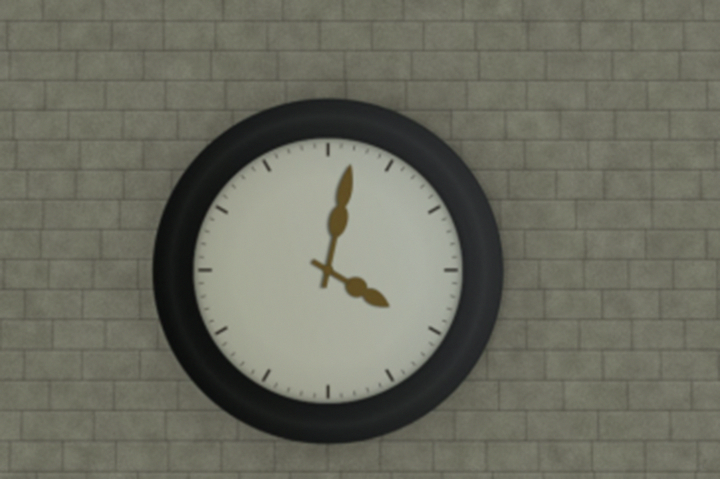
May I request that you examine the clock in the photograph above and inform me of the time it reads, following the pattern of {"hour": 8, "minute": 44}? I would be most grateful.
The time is {"hour": 4, "minute": 2}
